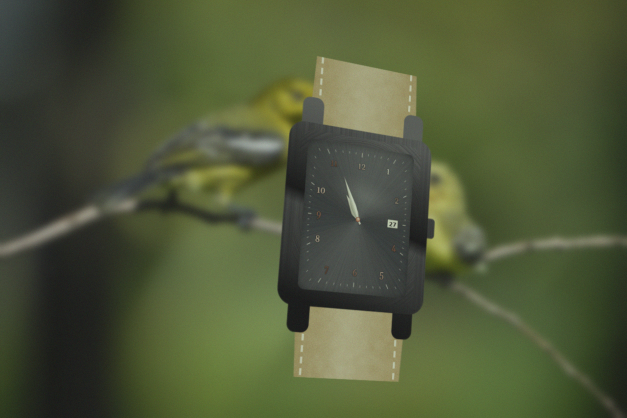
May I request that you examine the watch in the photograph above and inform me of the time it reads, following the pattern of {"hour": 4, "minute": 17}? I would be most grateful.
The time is {"hour": 10, "minute": 56}
